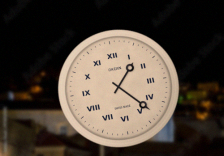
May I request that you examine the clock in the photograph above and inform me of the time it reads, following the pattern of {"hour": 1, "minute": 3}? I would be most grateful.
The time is {"hour": 1, "minute": 23}
